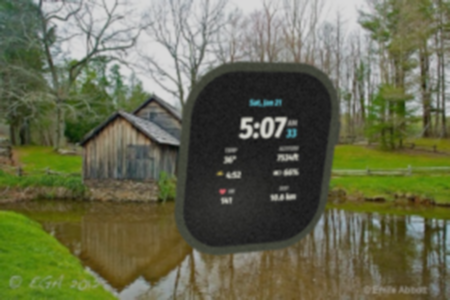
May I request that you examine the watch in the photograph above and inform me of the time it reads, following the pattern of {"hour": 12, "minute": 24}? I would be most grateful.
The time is {"hour": 5, "minute": 7}
